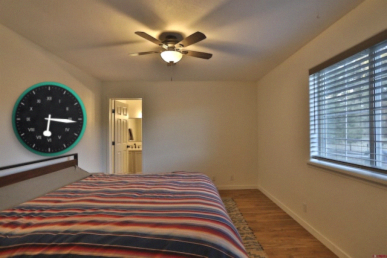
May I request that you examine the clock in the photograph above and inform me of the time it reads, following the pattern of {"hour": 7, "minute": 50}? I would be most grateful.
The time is {"hour": 6, "minute": 16}
